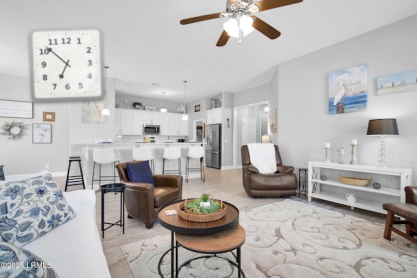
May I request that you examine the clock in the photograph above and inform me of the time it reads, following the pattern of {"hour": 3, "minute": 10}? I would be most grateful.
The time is {"hour": 6, "minute": 52}
